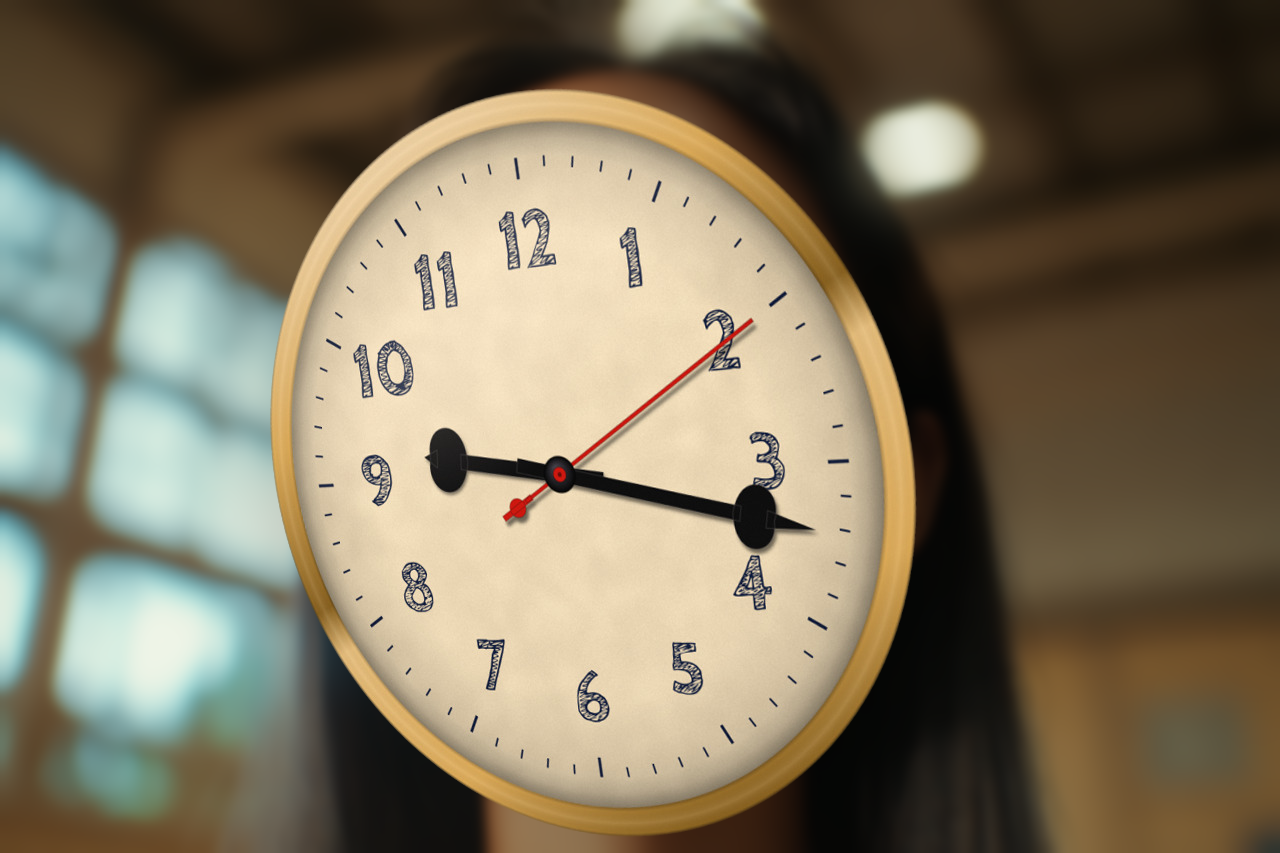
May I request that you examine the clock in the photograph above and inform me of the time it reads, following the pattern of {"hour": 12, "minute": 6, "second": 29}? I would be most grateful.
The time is {"hour": 9, "minute": 17, "second": 10}
